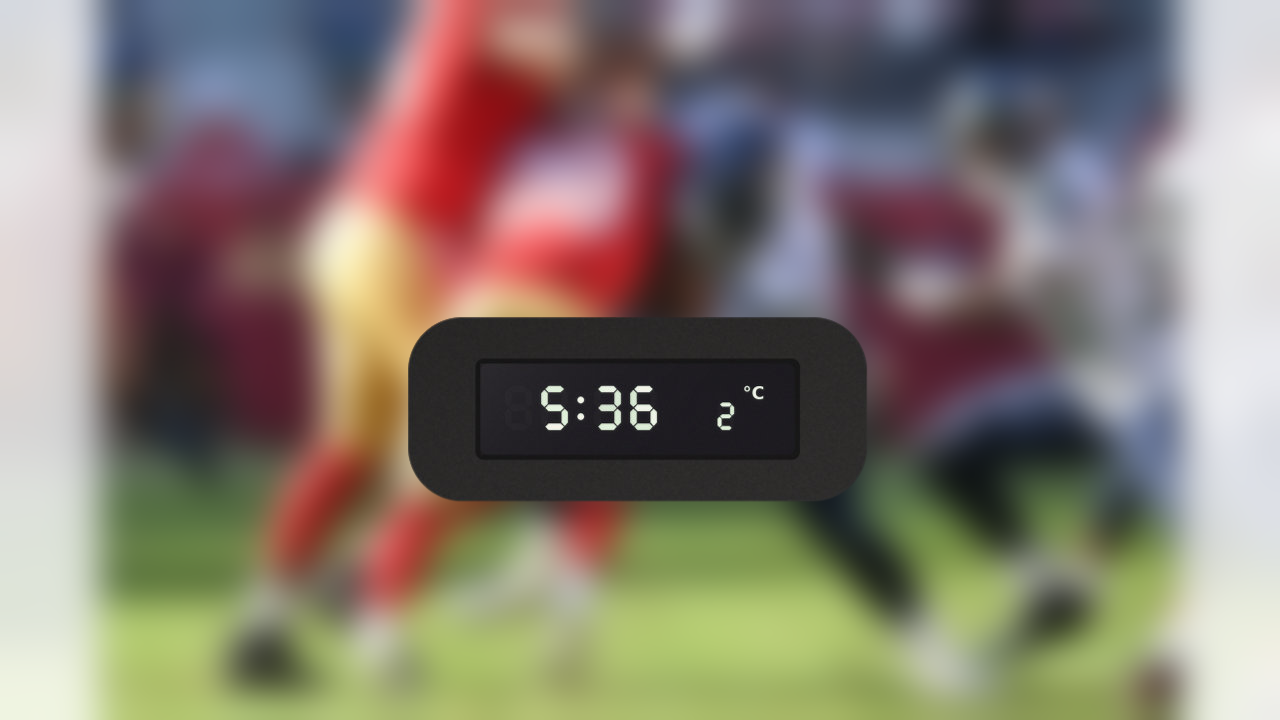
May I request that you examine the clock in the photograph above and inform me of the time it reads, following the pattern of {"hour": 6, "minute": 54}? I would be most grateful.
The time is {"hour": 5, "minute": 36}
